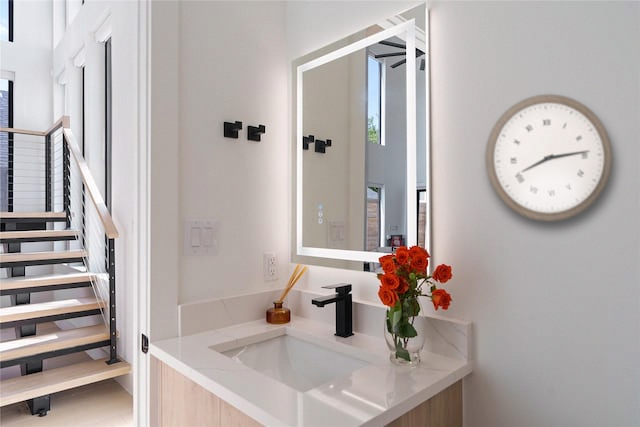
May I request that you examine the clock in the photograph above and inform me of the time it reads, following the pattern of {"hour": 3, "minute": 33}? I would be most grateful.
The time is {"hour": 8, "minute": 14}
